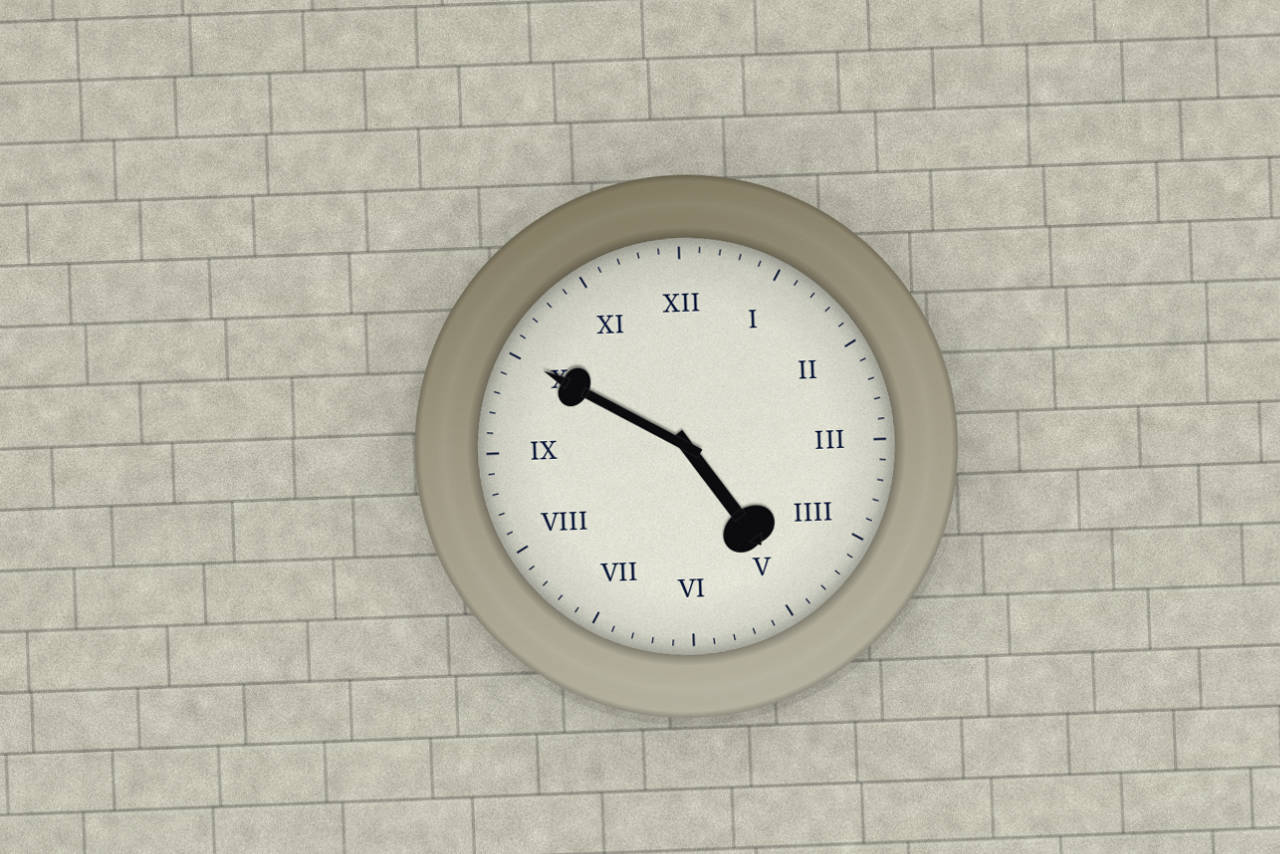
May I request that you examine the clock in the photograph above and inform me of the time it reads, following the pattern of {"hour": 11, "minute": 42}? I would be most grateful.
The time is {"hour": 4, "minute": 50}
